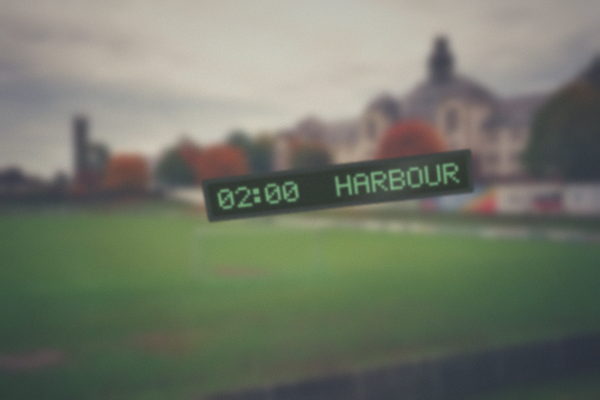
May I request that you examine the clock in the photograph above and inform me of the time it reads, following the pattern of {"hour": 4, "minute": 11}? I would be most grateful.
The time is {"hour": 2, "minute": 0}
